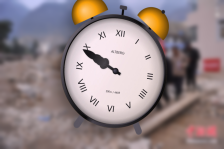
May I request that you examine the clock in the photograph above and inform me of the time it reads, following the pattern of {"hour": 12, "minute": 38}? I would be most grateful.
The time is {"hour": 9, "minute": 49}
